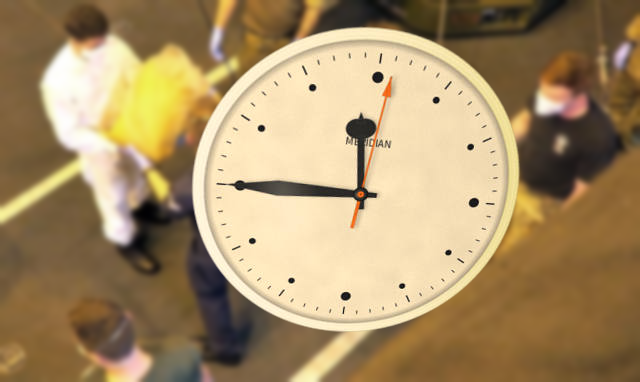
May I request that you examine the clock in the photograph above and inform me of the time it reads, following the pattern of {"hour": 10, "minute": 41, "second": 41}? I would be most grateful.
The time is {"hour": 11, "minute": 45, "second": 1}
